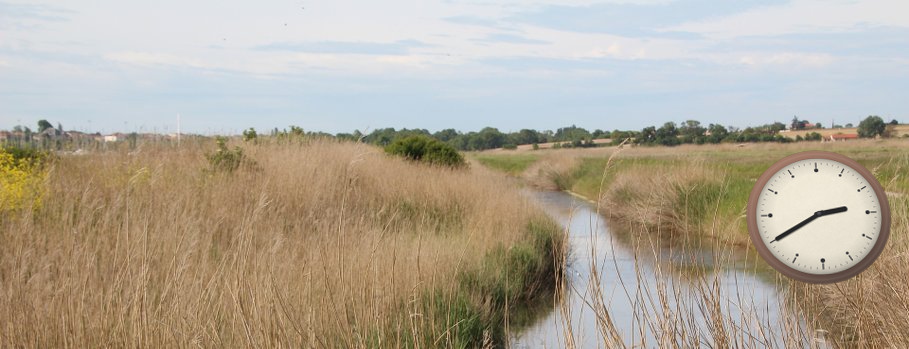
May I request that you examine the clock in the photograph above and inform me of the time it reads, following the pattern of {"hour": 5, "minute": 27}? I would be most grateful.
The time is {"hour": 2, "minute": 40}
